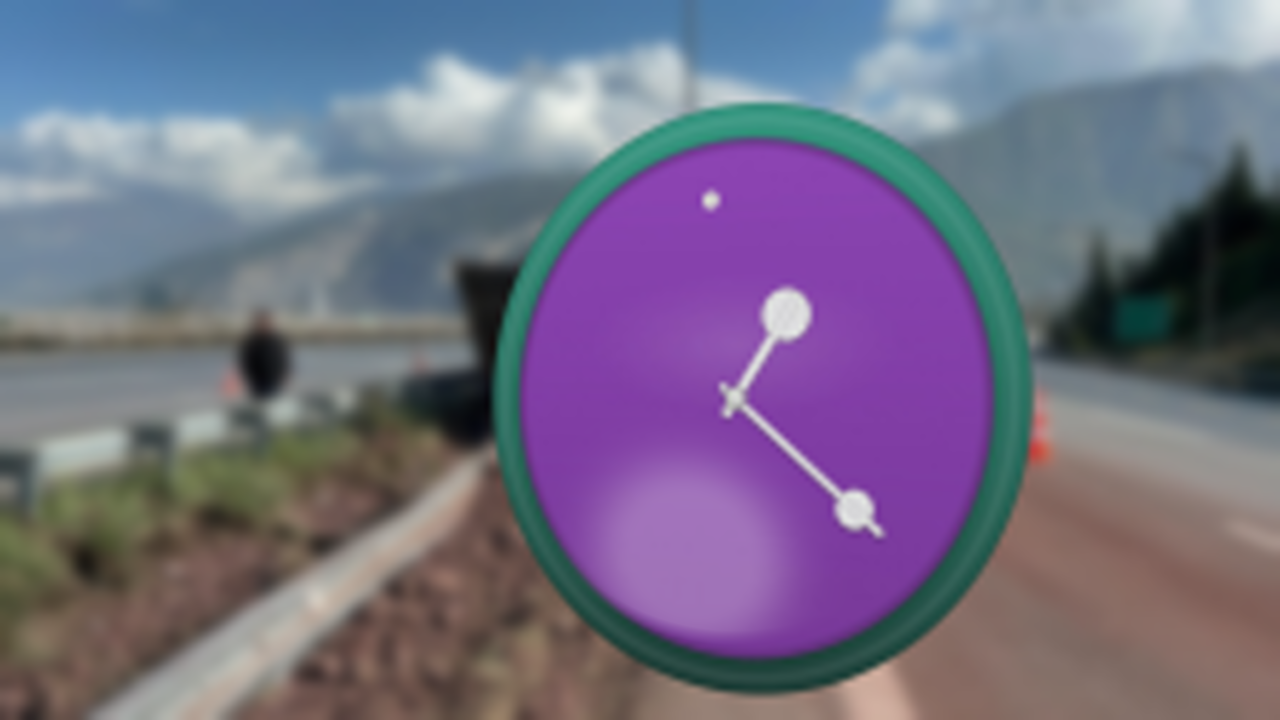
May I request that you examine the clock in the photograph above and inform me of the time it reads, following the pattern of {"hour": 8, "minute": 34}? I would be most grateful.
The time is {"hour": 1, "minute": 23}
